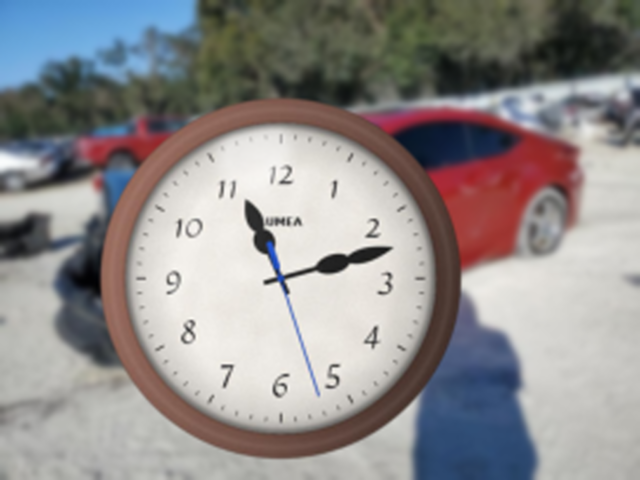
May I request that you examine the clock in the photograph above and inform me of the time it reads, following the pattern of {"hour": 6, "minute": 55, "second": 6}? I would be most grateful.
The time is {"hour": 11, "minute": 12, "second": 27}
